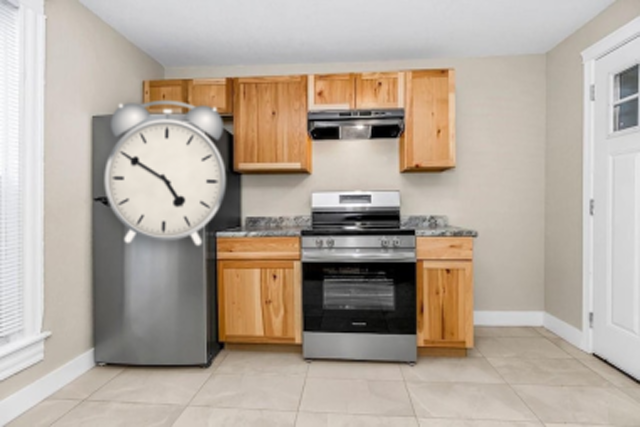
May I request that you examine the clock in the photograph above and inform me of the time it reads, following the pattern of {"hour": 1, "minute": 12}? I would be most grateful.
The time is {"hour": 4, "minute": 50}
